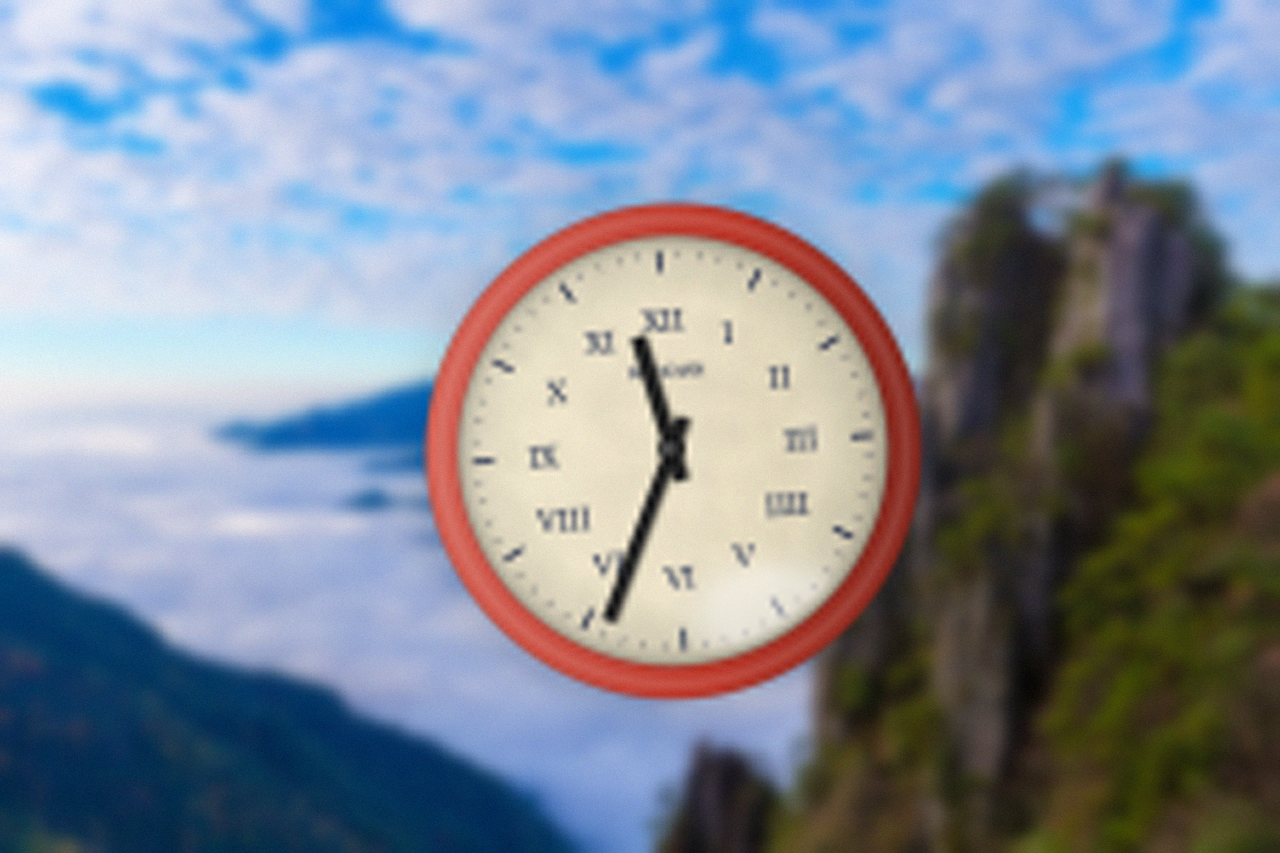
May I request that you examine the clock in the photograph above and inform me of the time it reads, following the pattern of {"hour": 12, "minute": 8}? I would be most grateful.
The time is {"hour": 11, "minute": 34}
